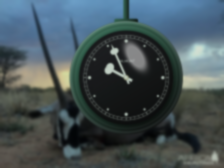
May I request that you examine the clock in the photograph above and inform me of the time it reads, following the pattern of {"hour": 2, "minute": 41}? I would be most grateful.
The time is {"hour": 9, "minute": 56}
